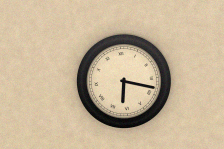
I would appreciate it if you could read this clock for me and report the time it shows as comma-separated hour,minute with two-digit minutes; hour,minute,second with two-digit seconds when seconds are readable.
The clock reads 6,18
